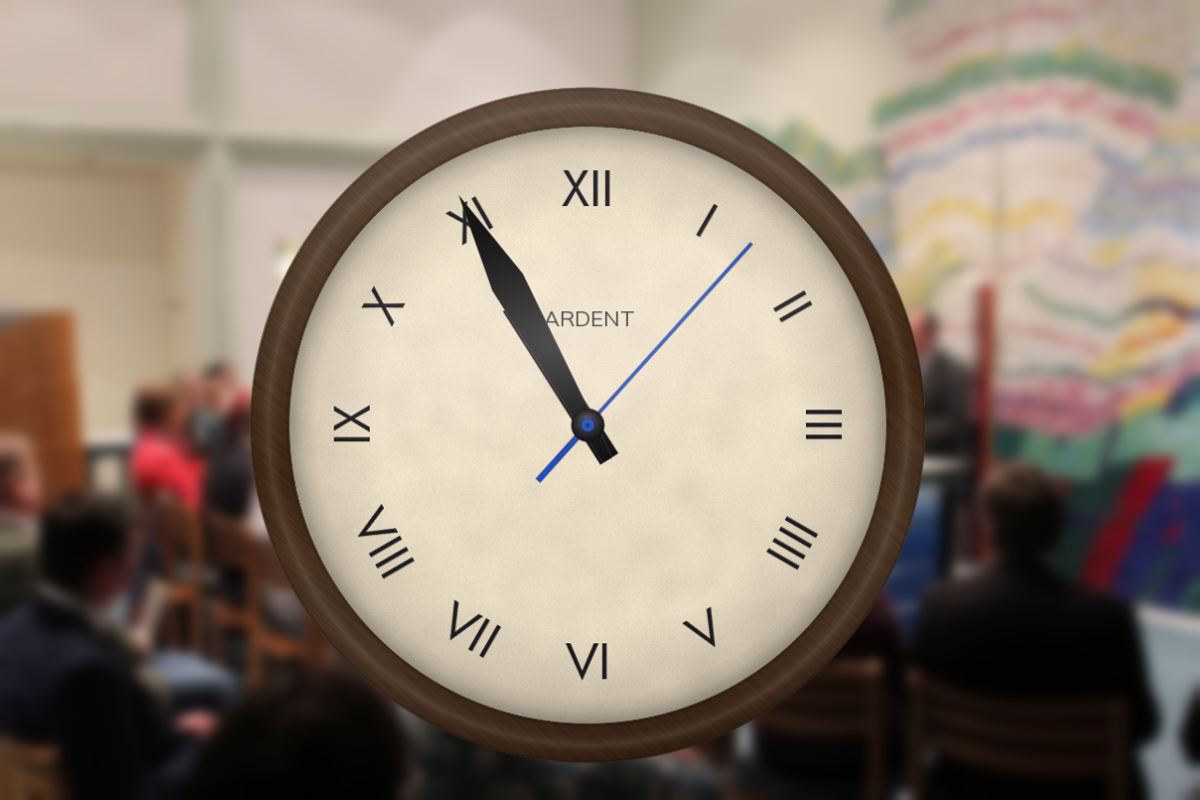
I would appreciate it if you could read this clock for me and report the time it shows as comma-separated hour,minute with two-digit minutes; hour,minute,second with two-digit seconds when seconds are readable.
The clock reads 10,55,07
